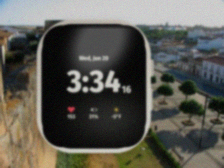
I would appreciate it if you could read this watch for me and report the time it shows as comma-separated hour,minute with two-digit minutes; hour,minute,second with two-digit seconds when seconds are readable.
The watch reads 3,34
